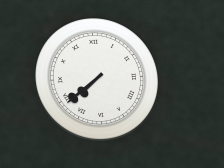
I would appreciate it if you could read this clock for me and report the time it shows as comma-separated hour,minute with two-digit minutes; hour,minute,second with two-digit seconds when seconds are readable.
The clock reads 7,39
